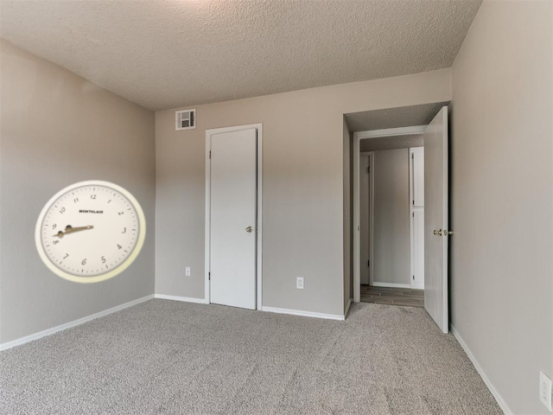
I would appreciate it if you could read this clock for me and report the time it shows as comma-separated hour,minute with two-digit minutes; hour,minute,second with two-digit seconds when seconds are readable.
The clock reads 8,42
